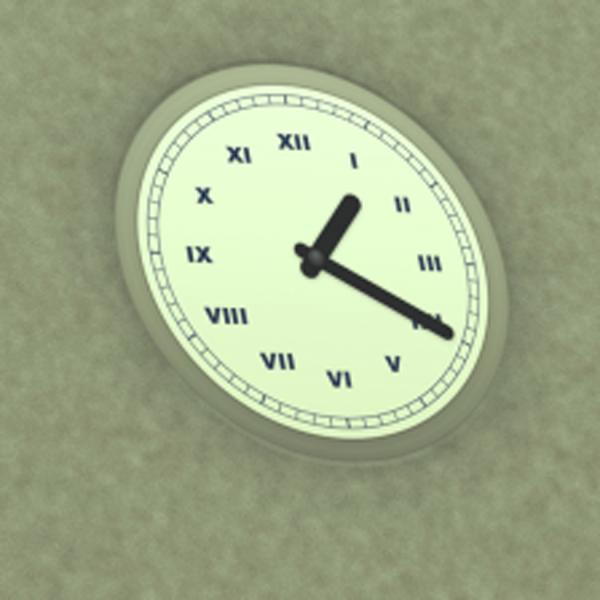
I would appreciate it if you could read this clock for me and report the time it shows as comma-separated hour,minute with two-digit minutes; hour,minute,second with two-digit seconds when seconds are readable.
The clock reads 1,20
